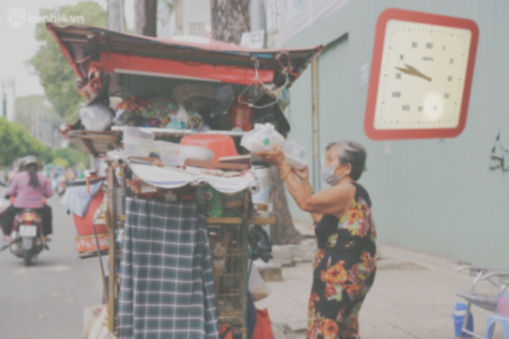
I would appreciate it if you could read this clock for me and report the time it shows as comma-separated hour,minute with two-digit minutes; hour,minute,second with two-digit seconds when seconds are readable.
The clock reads 9,47
